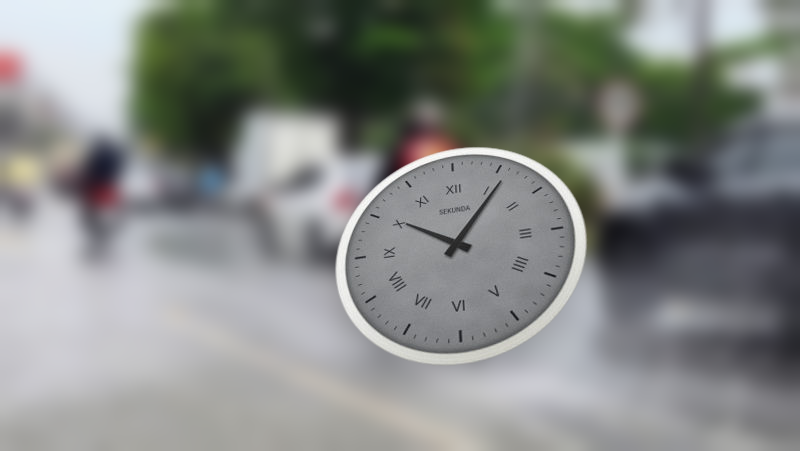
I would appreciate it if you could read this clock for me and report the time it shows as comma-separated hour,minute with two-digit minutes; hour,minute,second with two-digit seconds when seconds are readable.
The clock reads 10,06
